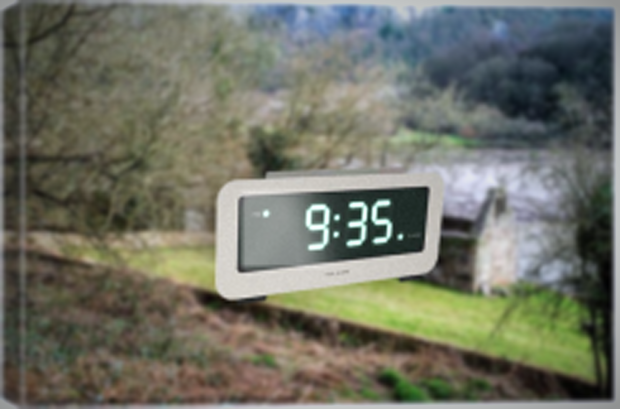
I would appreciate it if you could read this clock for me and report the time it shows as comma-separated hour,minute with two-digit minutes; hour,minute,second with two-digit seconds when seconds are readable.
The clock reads 9,35
